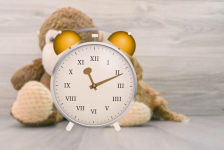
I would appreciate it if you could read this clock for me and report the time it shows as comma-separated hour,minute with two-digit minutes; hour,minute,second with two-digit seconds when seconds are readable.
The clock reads 11,11
